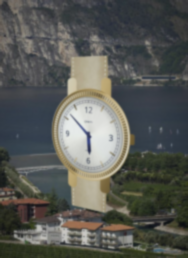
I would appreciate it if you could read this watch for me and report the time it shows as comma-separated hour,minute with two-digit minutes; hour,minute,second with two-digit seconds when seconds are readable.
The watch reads 5,52
